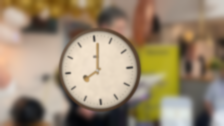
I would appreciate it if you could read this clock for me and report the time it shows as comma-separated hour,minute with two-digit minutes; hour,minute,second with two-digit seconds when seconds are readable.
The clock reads 8,01
